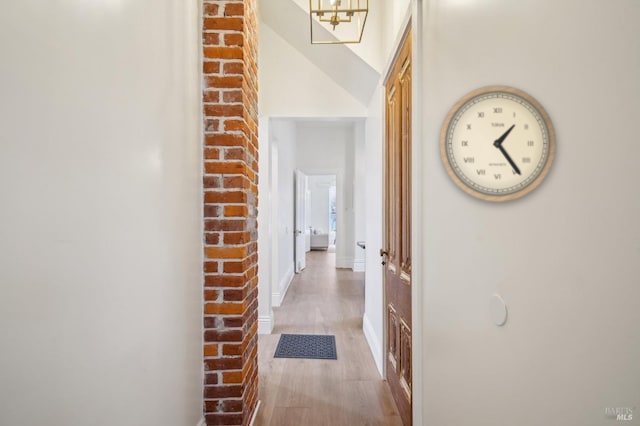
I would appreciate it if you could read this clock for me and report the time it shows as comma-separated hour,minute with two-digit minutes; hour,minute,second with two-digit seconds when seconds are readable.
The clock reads 1,24
